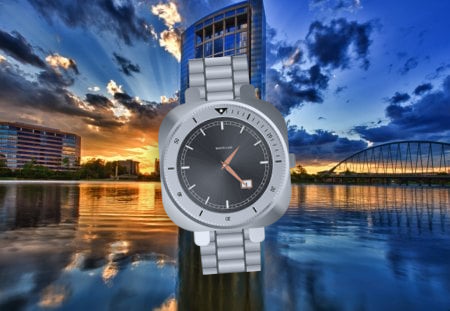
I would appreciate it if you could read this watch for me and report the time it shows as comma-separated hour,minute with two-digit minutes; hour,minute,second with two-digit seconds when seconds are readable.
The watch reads 1,23
